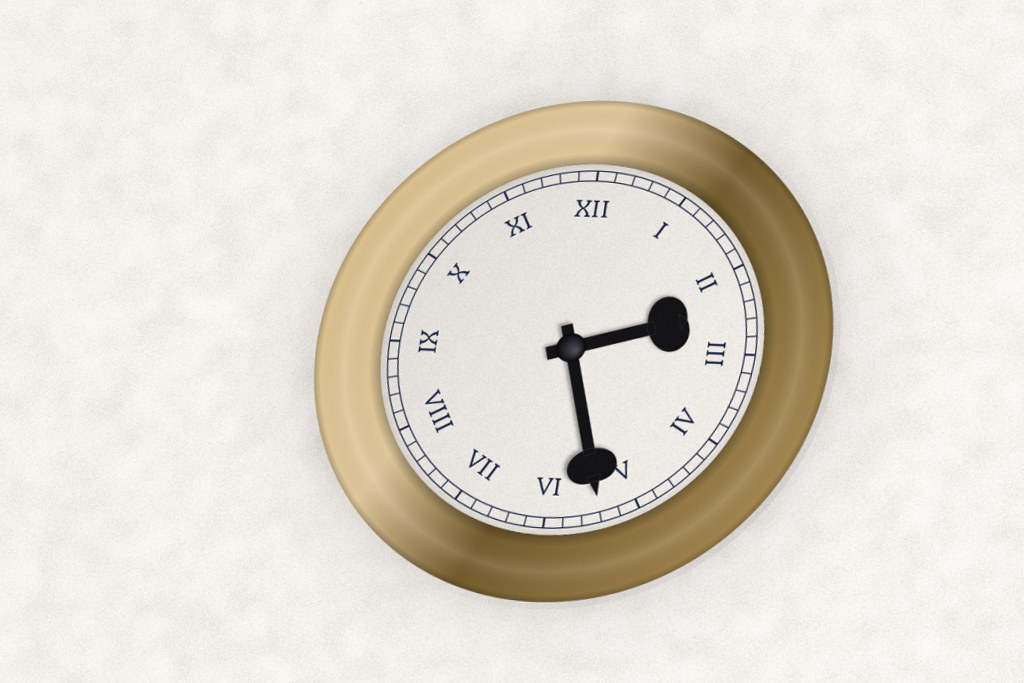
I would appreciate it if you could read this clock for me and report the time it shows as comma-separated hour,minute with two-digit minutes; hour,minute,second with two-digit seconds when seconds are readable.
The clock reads 2,27
